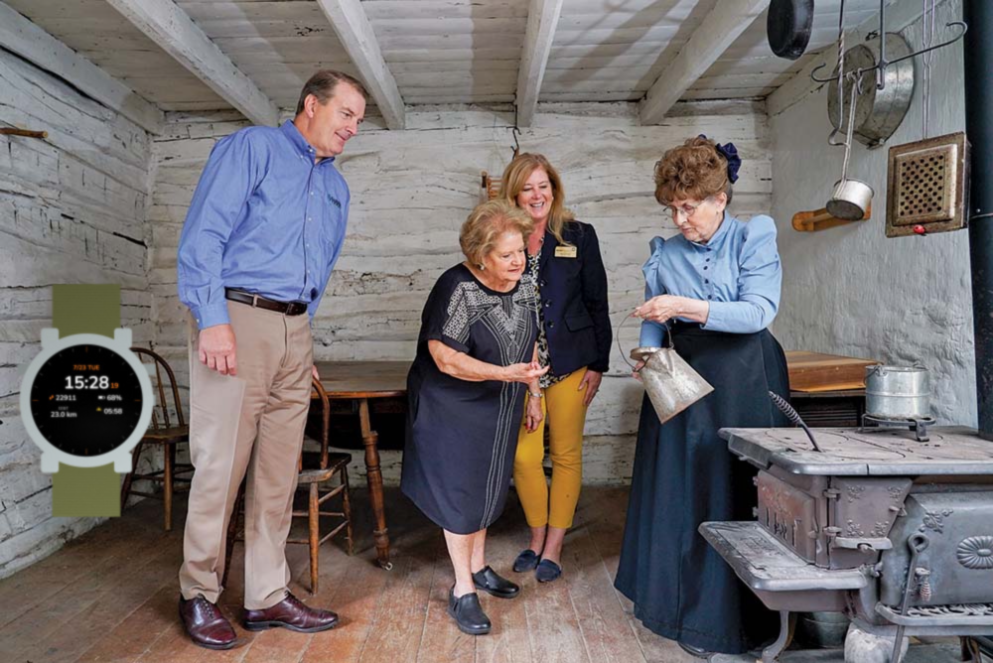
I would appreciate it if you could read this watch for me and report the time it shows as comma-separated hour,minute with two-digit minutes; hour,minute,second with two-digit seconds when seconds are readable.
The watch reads 15,28
